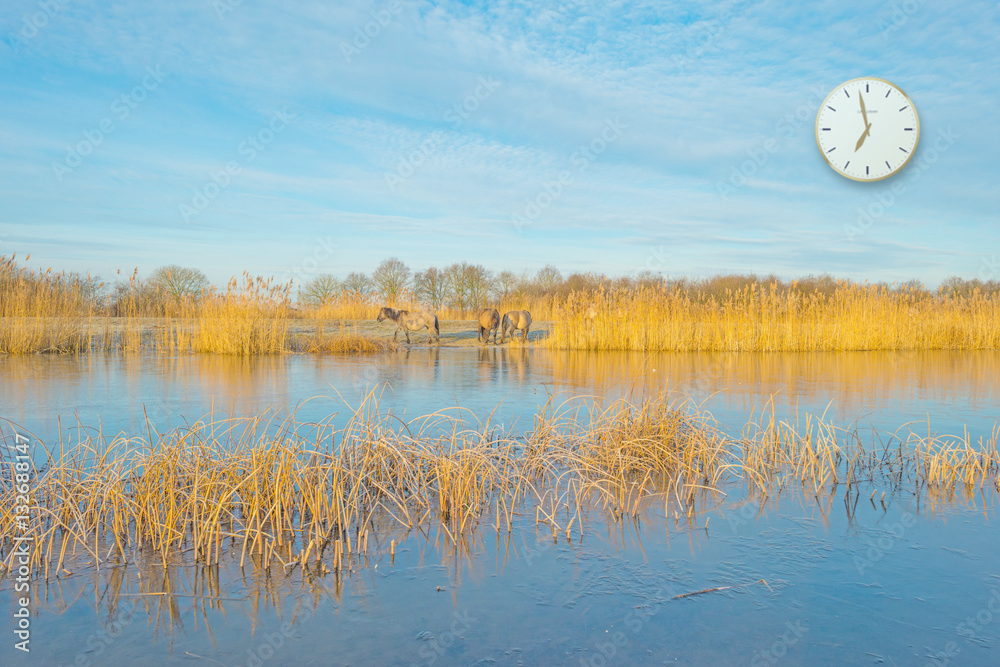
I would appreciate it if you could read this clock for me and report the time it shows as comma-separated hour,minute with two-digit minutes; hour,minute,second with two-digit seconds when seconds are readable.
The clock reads 6,58
